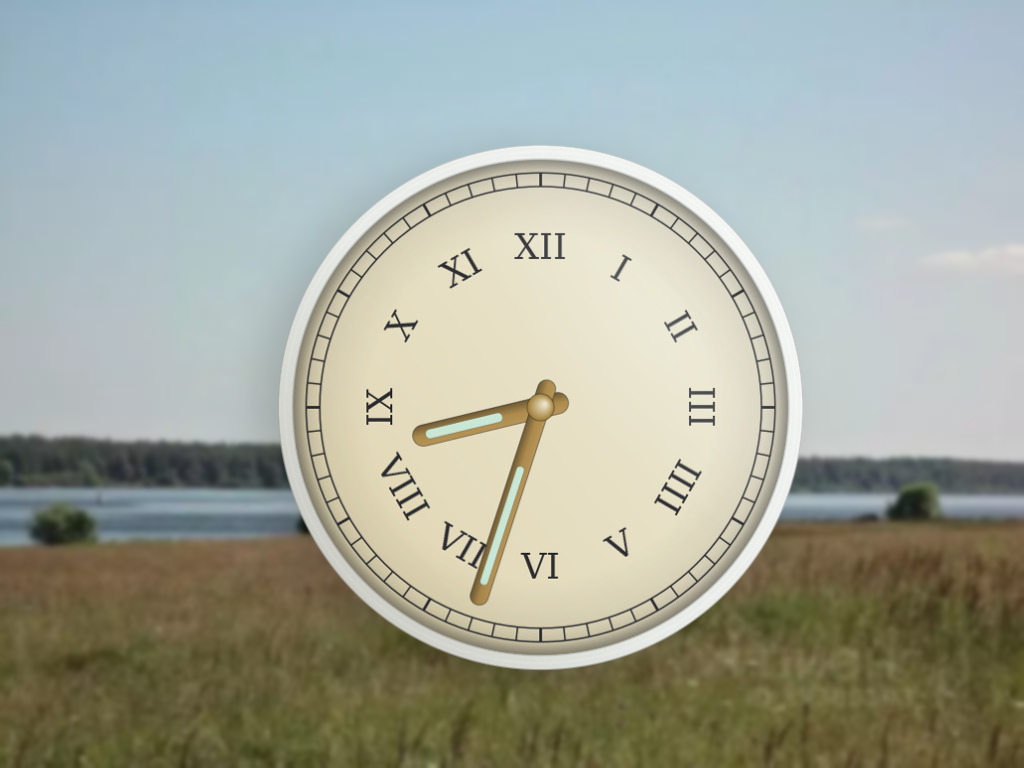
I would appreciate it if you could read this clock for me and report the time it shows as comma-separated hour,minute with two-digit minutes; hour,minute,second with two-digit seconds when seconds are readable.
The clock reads 8,33
